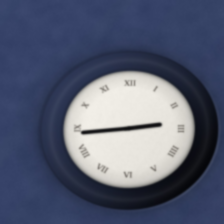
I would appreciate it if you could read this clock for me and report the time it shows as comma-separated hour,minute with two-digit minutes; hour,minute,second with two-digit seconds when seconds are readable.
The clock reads 2,44
